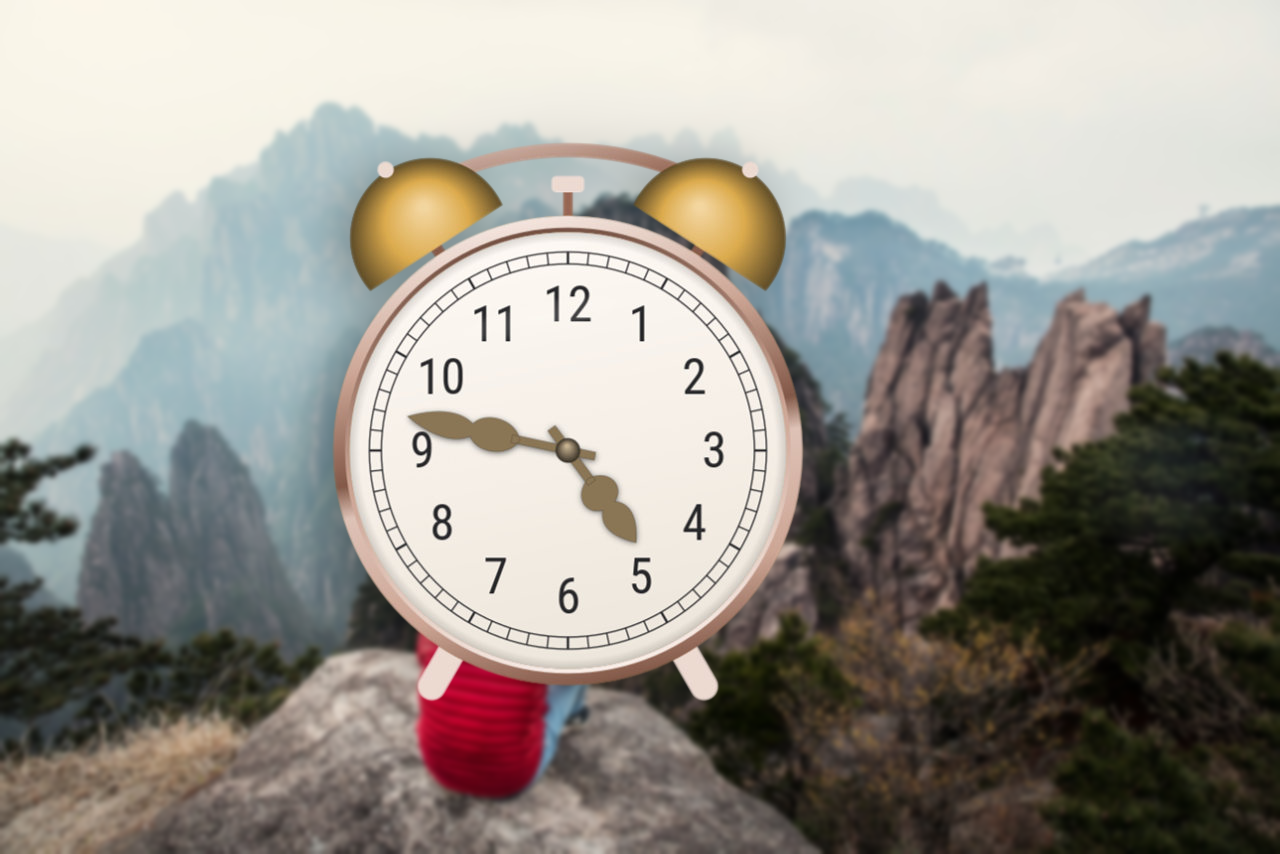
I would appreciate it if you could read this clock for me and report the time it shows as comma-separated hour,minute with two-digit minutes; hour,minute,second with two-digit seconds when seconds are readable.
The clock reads 4,47
